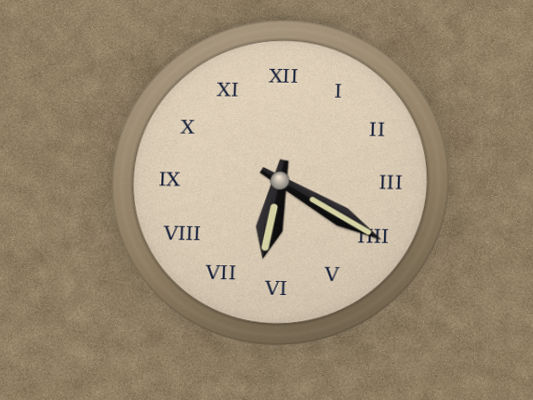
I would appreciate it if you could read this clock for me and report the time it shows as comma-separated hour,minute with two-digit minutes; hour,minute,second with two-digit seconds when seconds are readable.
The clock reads 6,20
